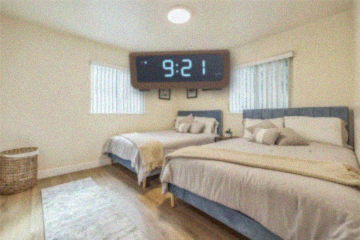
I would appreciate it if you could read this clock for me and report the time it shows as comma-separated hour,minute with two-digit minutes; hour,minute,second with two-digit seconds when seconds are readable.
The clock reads 9,21
